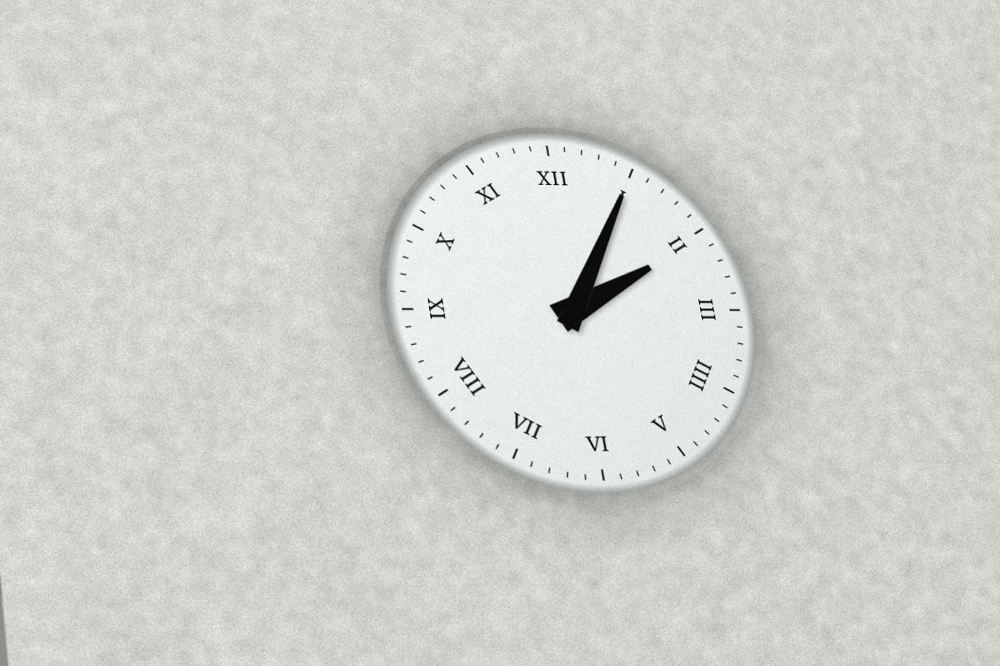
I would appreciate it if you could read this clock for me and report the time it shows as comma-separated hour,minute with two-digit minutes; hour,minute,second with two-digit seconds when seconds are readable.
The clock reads 2,05
